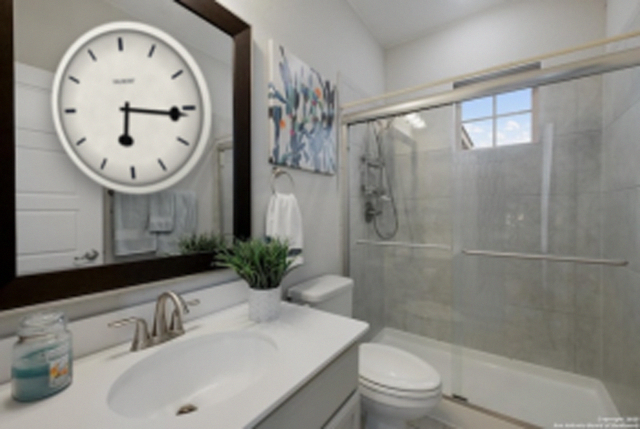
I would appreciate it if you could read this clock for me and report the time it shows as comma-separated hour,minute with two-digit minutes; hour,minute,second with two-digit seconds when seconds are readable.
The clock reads 6,16
